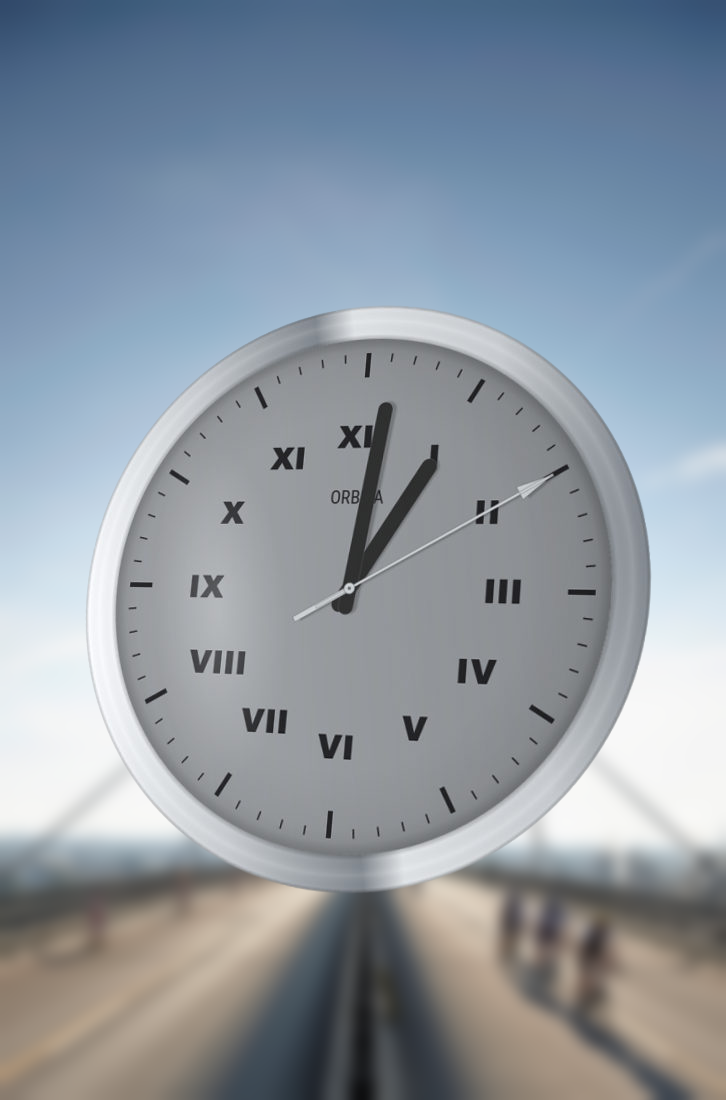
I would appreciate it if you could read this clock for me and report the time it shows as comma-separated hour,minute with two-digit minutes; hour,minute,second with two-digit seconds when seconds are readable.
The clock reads 1,01,10
